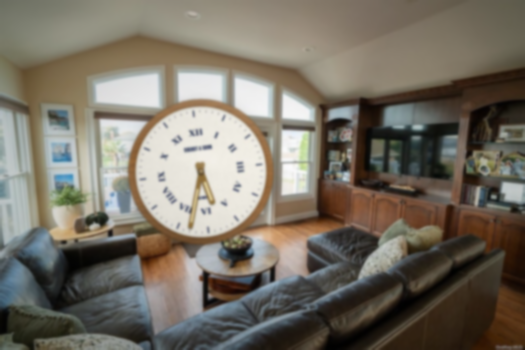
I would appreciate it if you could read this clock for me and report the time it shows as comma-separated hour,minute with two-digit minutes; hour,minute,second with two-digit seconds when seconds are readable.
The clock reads 5,33
